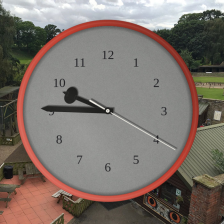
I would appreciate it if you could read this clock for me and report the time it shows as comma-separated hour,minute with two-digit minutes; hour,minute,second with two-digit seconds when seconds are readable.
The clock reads 9,45,20
